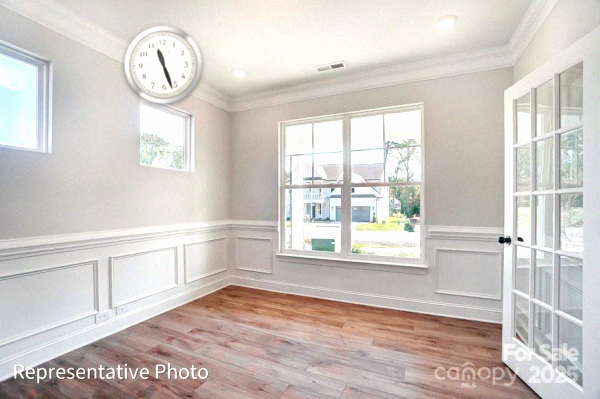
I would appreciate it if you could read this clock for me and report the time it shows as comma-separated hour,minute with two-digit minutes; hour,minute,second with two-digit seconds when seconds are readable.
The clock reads 11,27
